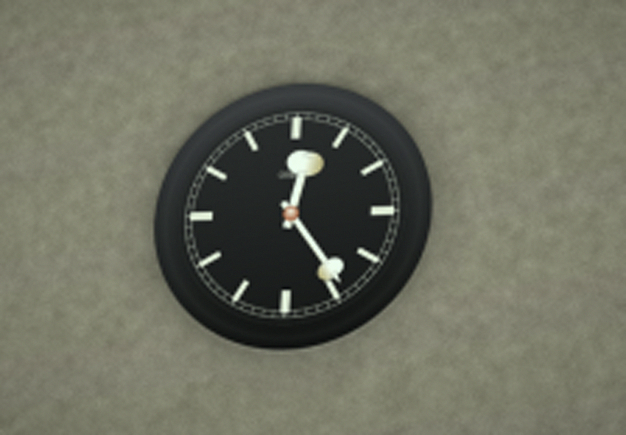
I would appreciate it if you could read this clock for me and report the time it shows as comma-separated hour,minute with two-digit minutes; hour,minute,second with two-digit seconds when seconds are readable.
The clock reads 12,24
